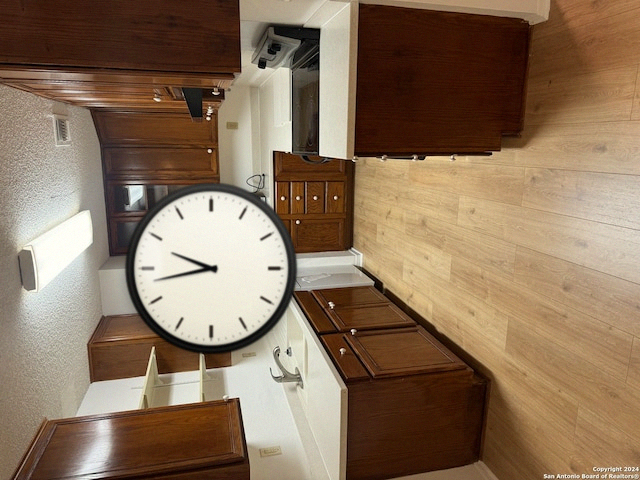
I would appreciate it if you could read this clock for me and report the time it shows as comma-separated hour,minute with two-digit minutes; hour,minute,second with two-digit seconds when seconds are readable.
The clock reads 9,43
